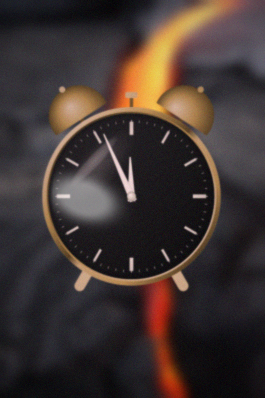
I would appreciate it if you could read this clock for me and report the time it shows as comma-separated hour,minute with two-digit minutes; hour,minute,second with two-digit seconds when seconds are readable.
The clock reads 11,56
